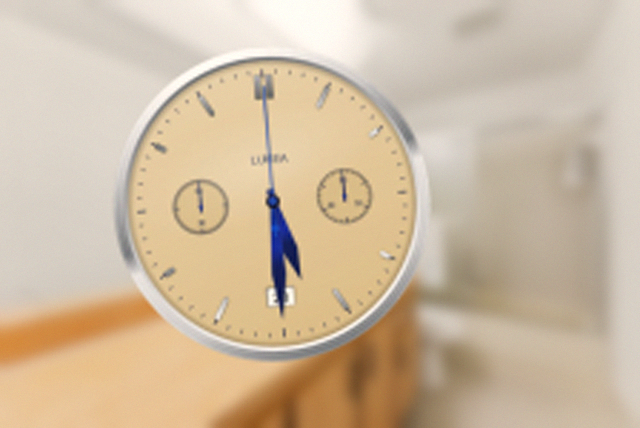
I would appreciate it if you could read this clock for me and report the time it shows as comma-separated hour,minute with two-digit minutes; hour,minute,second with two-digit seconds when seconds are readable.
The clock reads 5,30
